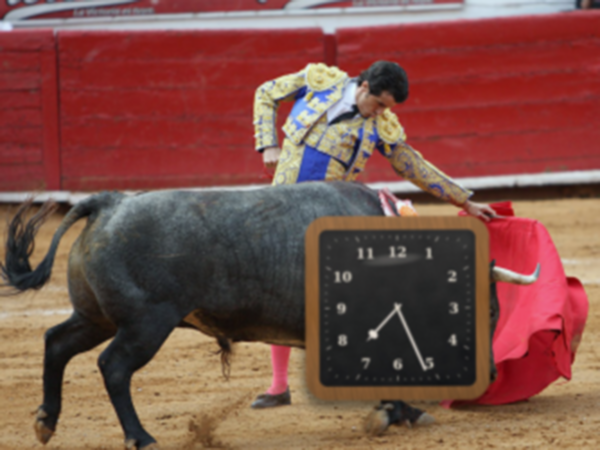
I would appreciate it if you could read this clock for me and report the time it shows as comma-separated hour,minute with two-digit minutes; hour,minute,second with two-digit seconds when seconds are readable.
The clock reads 7,26
